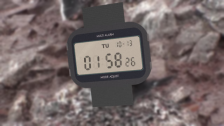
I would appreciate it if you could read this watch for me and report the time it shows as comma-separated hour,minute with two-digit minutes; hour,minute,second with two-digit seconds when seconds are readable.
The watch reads 1,58,26
